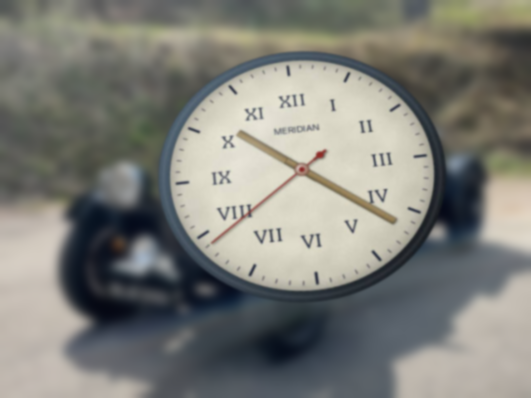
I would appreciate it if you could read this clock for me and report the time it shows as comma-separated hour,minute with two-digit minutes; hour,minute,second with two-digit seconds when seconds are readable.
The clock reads 10,21,39
